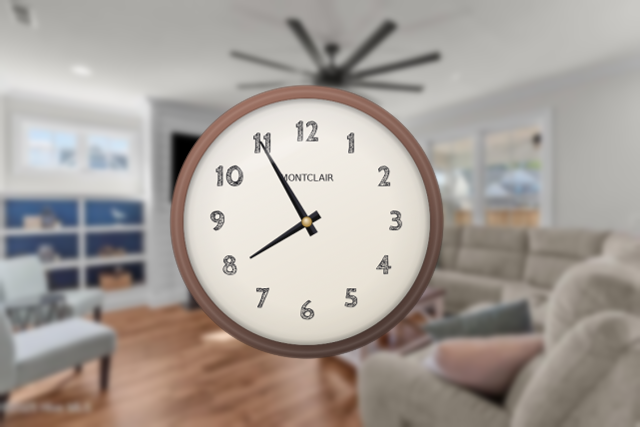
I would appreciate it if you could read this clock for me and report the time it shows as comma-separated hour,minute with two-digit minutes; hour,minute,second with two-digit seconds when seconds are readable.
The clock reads 7,55
